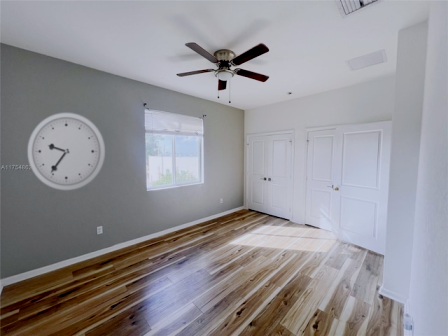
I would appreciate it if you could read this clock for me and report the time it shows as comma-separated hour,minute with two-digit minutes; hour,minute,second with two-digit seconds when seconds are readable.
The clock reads 9,36
